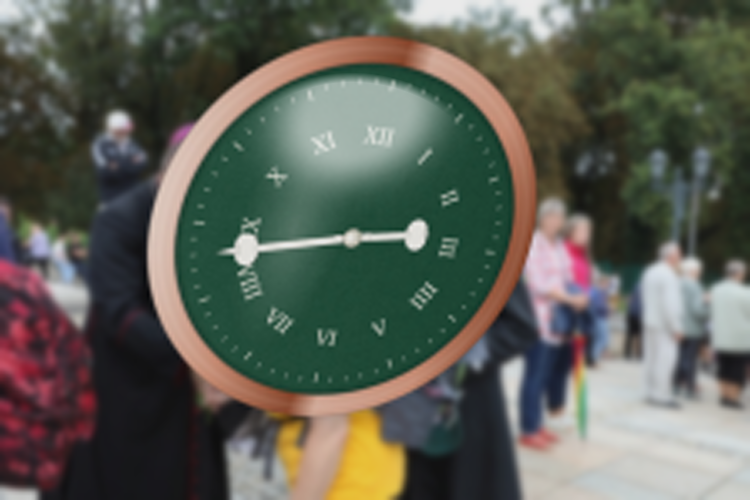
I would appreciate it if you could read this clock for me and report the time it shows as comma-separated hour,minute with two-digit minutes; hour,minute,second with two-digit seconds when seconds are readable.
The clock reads 2,43
